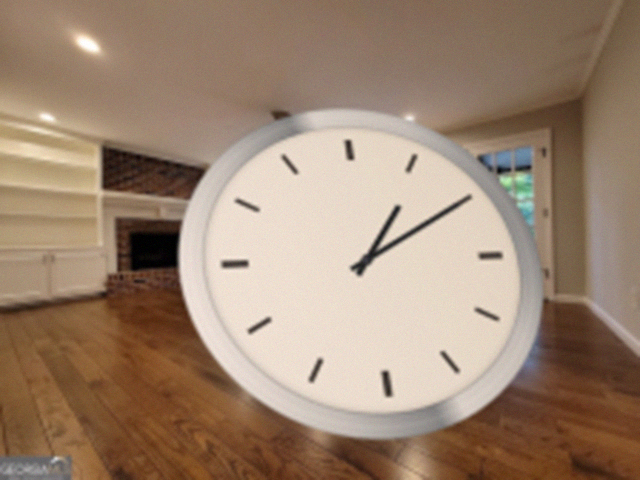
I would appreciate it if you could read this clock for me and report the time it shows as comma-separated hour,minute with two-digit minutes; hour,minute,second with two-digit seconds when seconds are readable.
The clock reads 1,10
